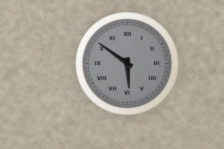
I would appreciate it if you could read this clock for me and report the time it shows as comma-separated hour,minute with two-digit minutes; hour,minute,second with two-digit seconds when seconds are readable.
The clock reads 5,51
